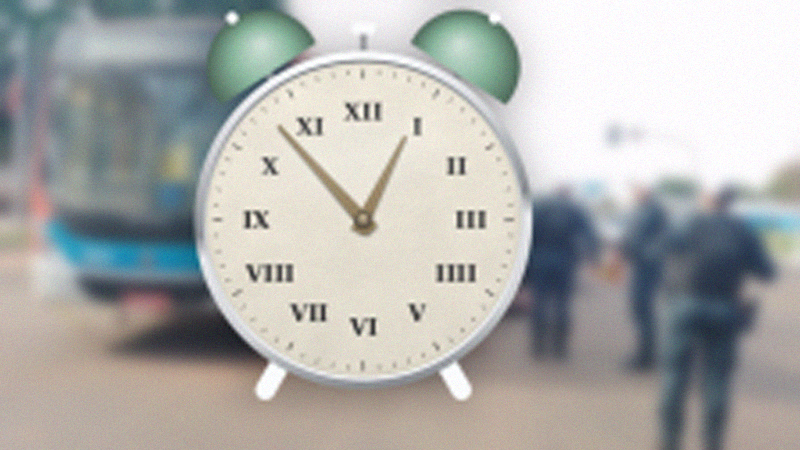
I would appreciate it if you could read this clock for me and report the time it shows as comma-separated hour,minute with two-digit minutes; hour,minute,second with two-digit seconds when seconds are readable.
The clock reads 12,53
